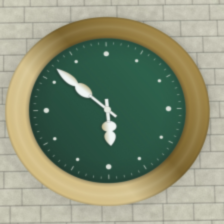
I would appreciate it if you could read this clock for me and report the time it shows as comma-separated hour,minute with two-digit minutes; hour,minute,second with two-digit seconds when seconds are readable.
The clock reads 5,52
